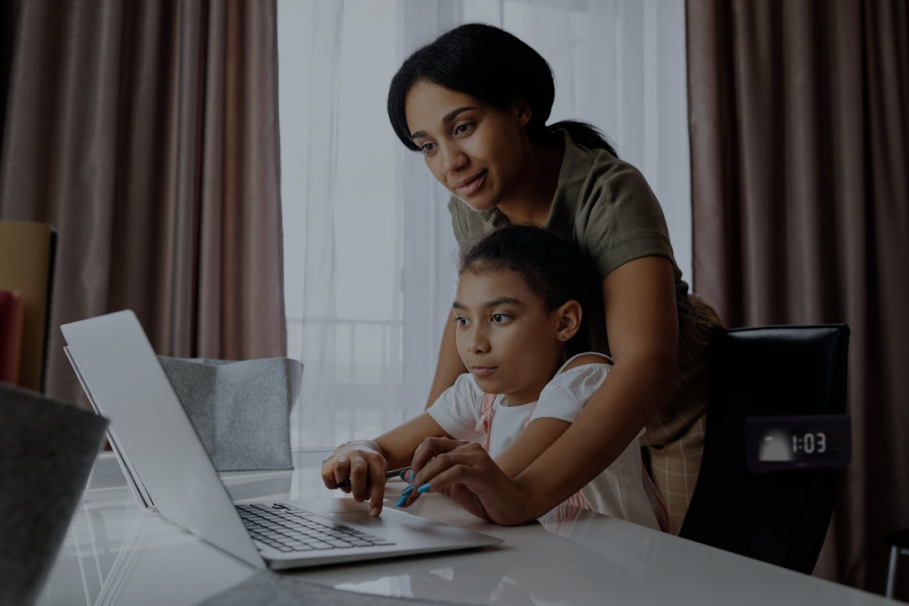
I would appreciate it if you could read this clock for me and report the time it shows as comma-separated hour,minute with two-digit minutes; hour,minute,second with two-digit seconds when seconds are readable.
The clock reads 1,03
